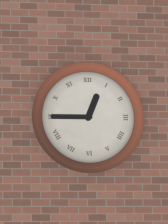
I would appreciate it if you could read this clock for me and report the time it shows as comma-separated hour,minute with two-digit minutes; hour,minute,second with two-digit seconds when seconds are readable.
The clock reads 12,45
